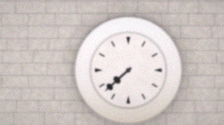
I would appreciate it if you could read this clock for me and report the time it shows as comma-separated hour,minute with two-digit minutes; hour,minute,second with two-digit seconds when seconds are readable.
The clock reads 7,38
